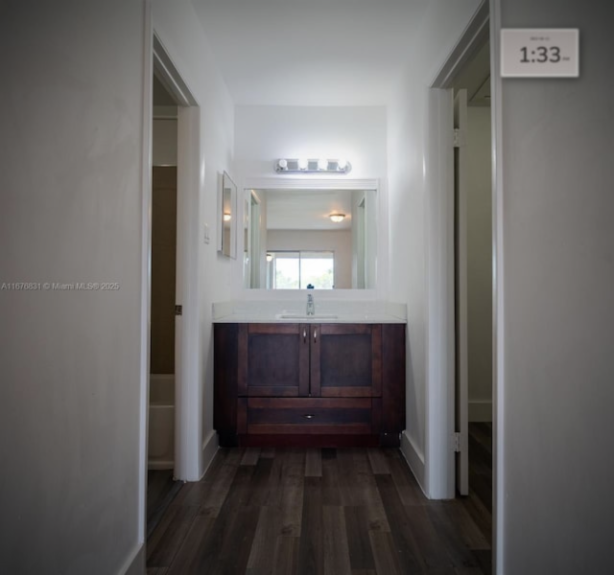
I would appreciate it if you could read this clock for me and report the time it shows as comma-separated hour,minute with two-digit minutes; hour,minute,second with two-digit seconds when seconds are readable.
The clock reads 1,33
